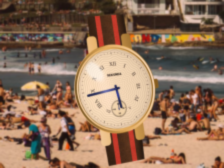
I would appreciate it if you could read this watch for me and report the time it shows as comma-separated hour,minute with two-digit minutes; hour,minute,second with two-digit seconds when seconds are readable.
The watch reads 5,44
